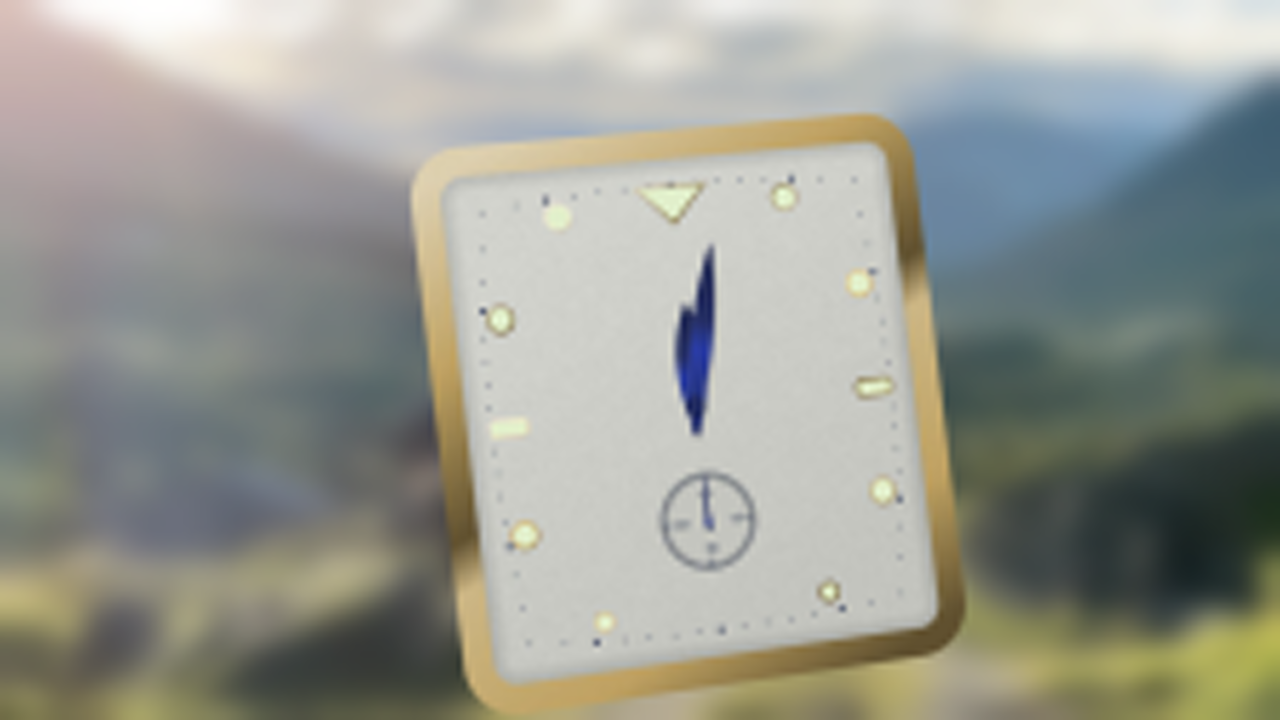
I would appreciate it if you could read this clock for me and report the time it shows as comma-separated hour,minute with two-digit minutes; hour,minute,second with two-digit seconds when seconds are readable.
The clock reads 12,02
